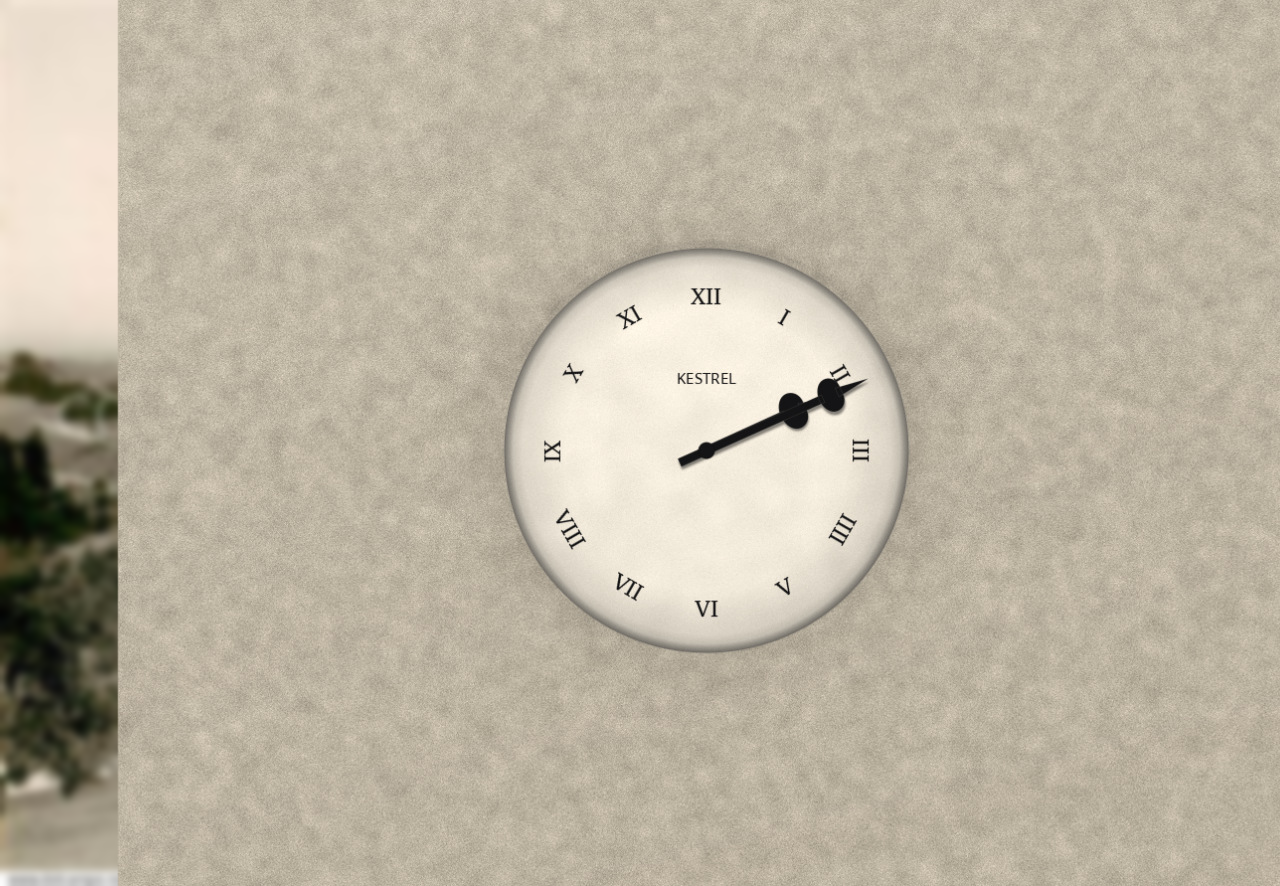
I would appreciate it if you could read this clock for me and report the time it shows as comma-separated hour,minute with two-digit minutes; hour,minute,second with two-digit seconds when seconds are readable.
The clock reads 2,11
